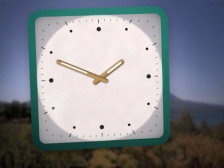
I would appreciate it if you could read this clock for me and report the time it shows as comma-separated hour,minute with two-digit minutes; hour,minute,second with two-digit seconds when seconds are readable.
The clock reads 1,49
